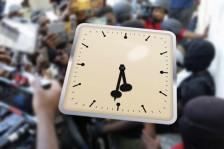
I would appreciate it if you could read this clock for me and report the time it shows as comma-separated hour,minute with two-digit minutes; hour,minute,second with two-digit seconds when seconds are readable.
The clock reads 5,31
